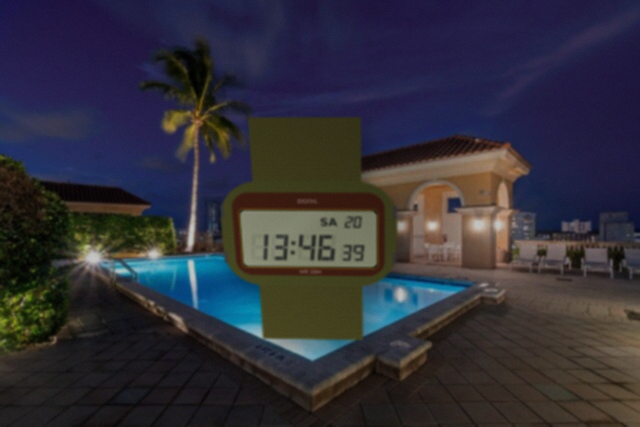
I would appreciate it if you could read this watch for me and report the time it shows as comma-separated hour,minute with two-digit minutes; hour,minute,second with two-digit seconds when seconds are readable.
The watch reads 13,46,39
